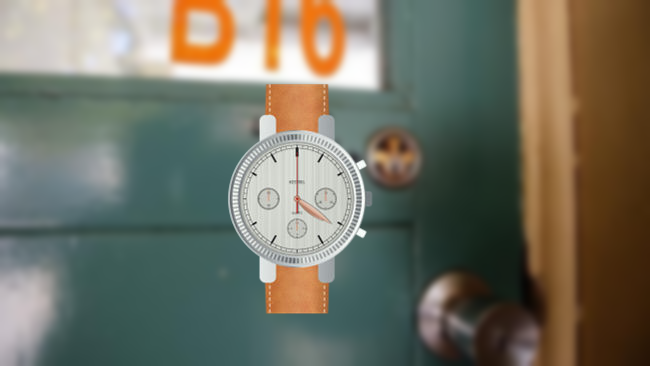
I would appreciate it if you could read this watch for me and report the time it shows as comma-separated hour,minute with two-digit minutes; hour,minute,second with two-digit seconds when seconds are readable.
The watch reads 4,21
